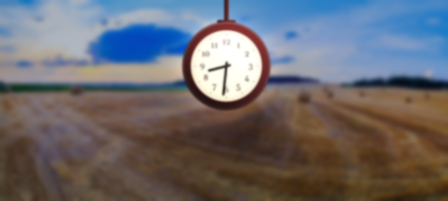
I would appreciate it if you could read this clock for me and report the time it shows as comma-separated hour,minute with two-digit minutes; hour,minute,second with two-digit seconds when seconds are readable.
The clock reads 8,31
